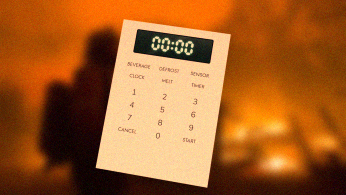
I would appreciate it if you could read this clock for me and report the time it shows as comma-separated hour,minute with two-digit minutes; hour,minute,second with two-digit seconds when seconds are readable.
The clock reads 0,00
